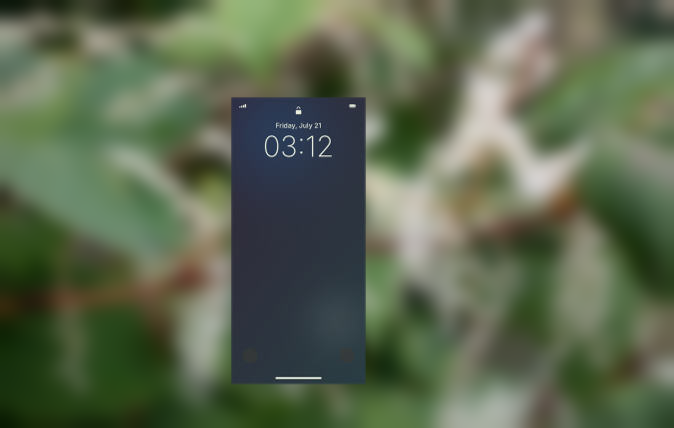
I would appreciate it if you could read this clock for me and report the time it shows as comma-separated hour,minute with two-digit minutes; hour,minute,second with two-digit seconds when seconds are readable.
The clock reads 3,12
